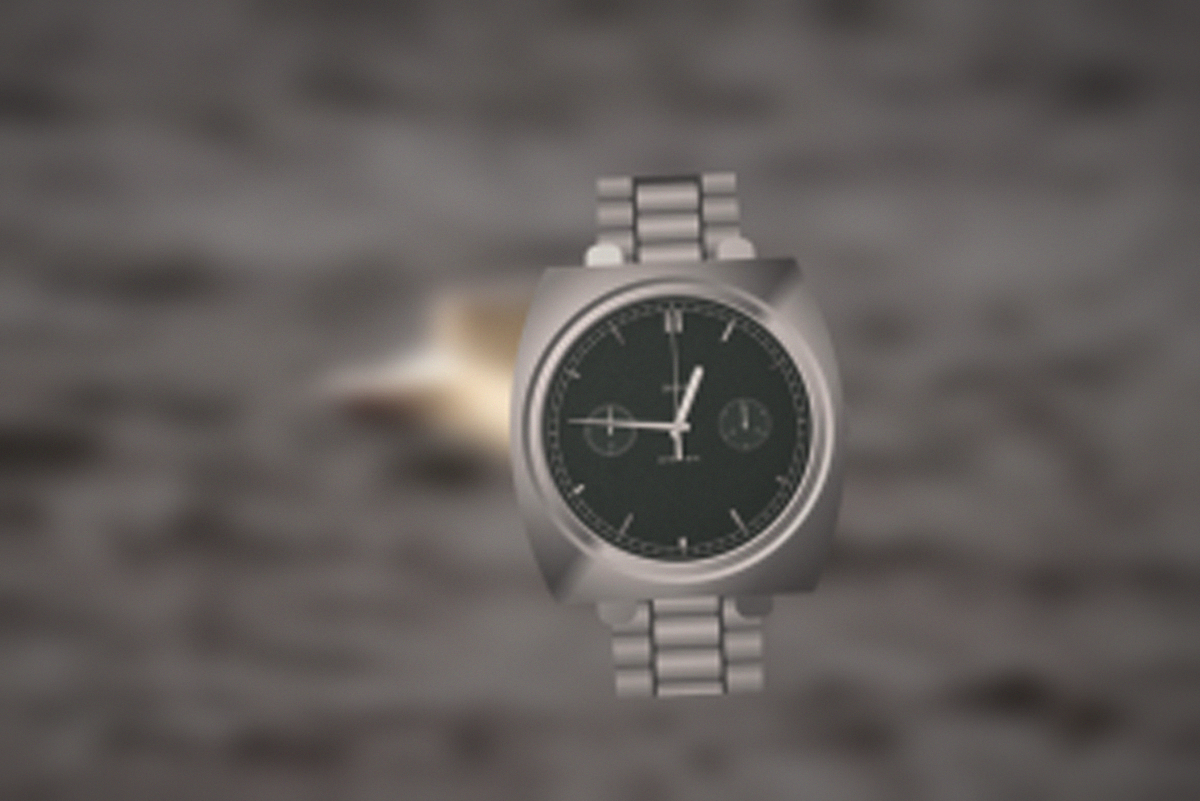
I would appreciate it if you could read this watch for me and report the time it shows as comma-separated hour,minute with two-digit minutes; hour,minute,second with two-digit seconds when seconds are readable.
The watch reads 12,46
